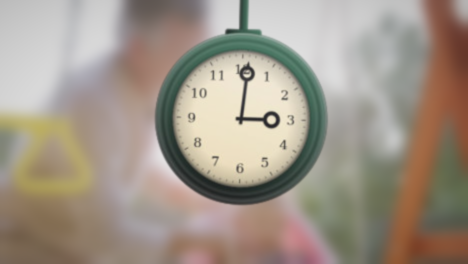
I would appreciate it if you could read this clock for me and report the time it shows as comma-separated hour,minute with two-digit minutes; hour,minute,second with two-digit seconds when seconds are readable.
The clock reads 3,01
